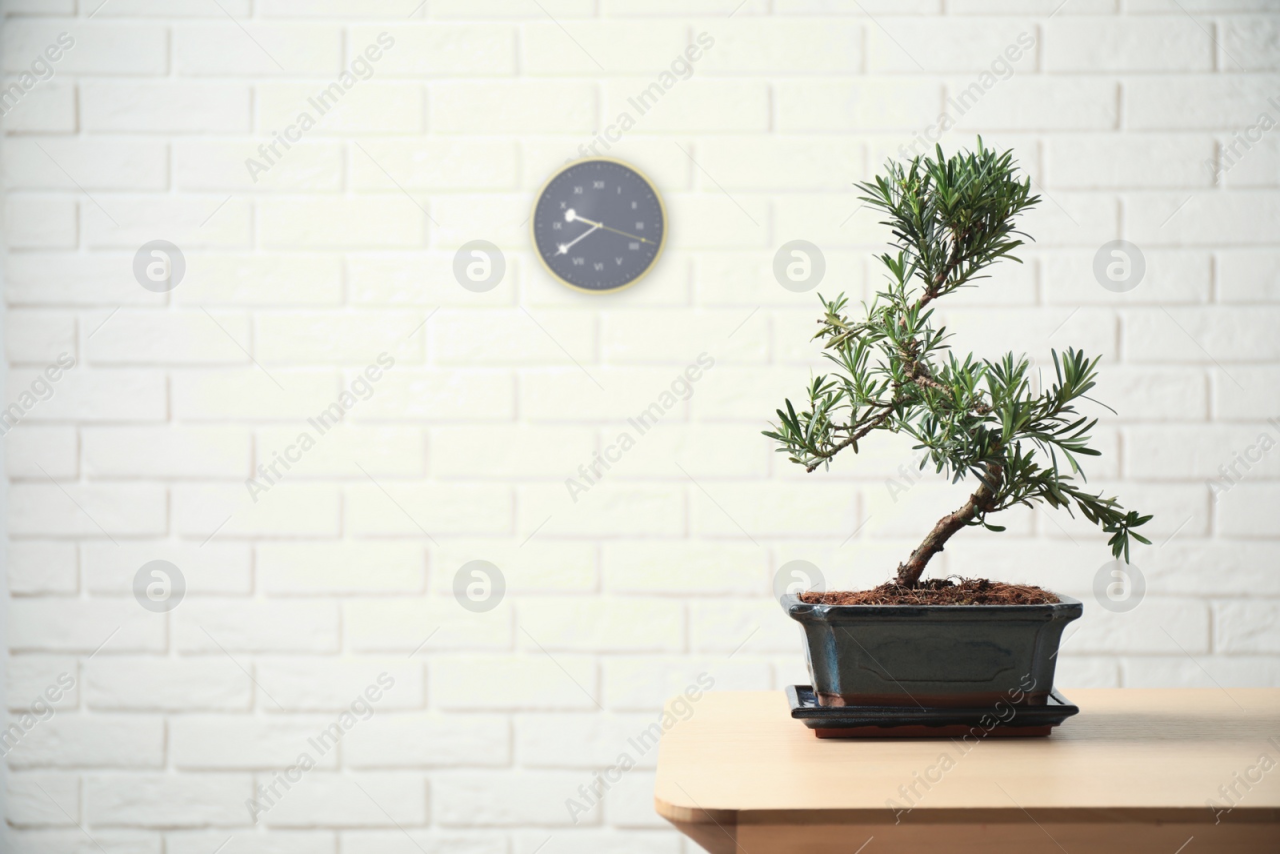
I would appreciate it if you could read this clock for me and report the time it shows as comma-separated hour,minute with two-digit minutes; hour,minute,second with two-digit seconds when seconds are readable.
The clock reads 9,39,18
